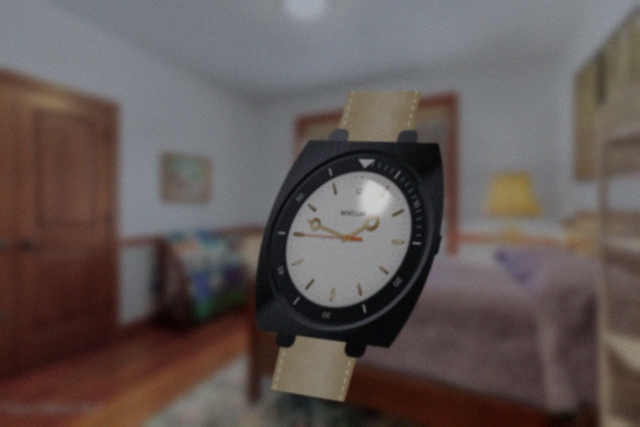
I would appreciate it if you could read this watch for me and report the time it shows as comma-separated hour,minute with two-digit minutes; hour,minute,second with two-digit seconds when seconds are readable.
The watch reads 1,47,45
